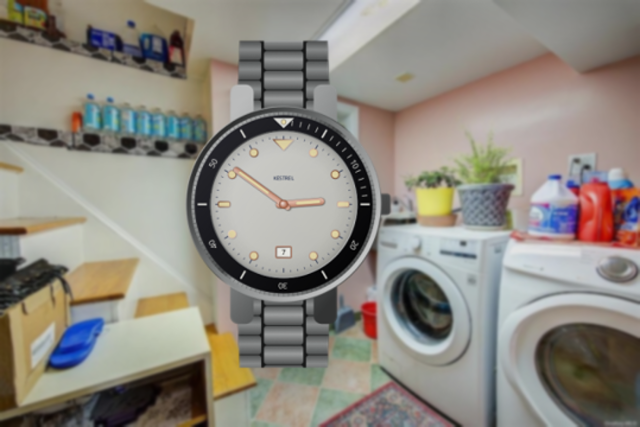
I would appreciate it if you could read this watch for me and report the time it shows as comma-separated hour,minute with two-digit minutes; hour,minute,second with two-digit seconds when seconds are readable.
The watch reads 2,51
